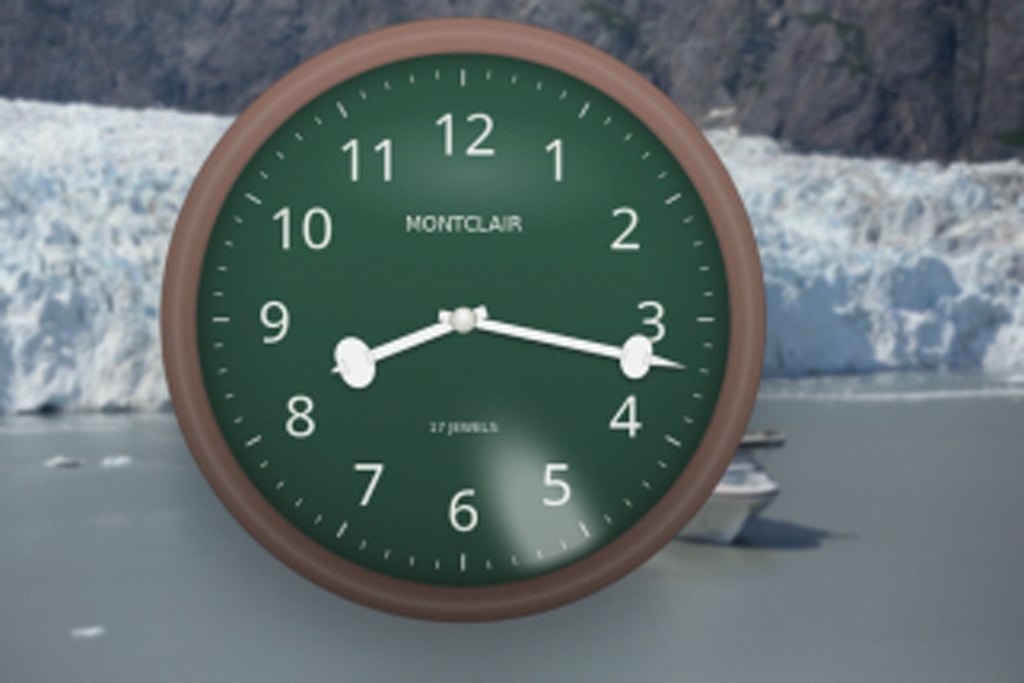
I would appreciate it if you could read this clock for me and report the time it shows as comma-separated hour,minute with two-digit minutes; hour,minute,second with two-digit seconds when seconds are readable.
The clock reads 8,17
